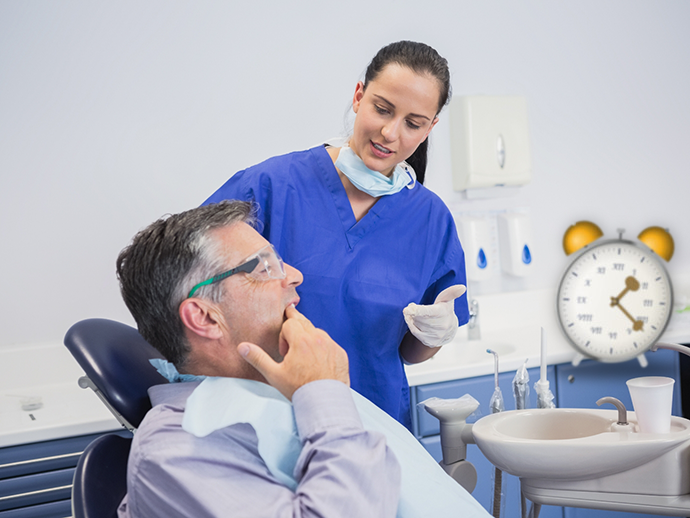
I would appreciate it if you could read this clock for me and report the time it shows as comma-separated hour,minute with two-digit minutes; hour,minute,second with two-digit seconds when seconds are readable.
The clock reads 1,22
